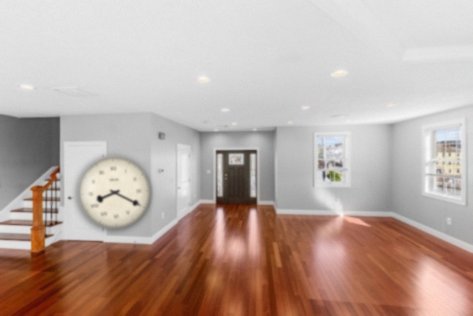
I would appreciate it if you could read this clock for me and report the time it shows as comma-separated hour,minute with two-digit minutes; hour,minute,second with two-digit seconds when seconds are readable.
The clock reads 8,20
